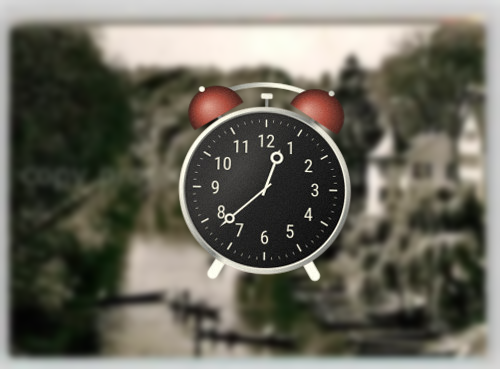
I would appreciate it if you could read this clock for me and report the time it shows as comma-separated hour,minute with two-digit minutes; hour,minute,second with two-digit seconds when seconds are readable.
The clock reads 12,38
